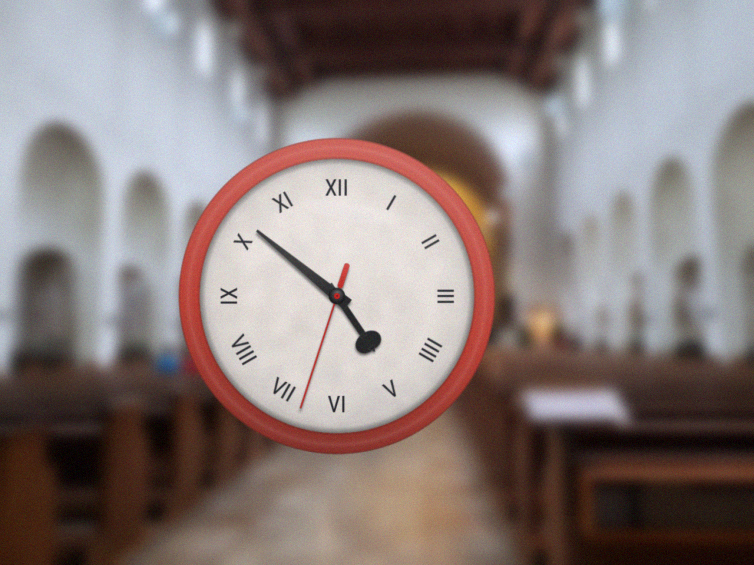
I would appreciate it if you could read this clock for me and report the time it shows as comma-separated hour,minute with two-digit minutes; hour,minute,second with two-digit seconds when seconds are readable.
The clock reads 4,51,33
